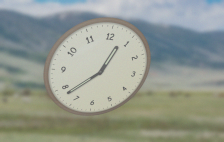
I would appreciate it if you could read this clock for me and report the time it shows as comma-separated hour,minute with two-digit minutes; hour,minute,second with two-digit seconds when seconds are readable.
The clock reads 12,38
